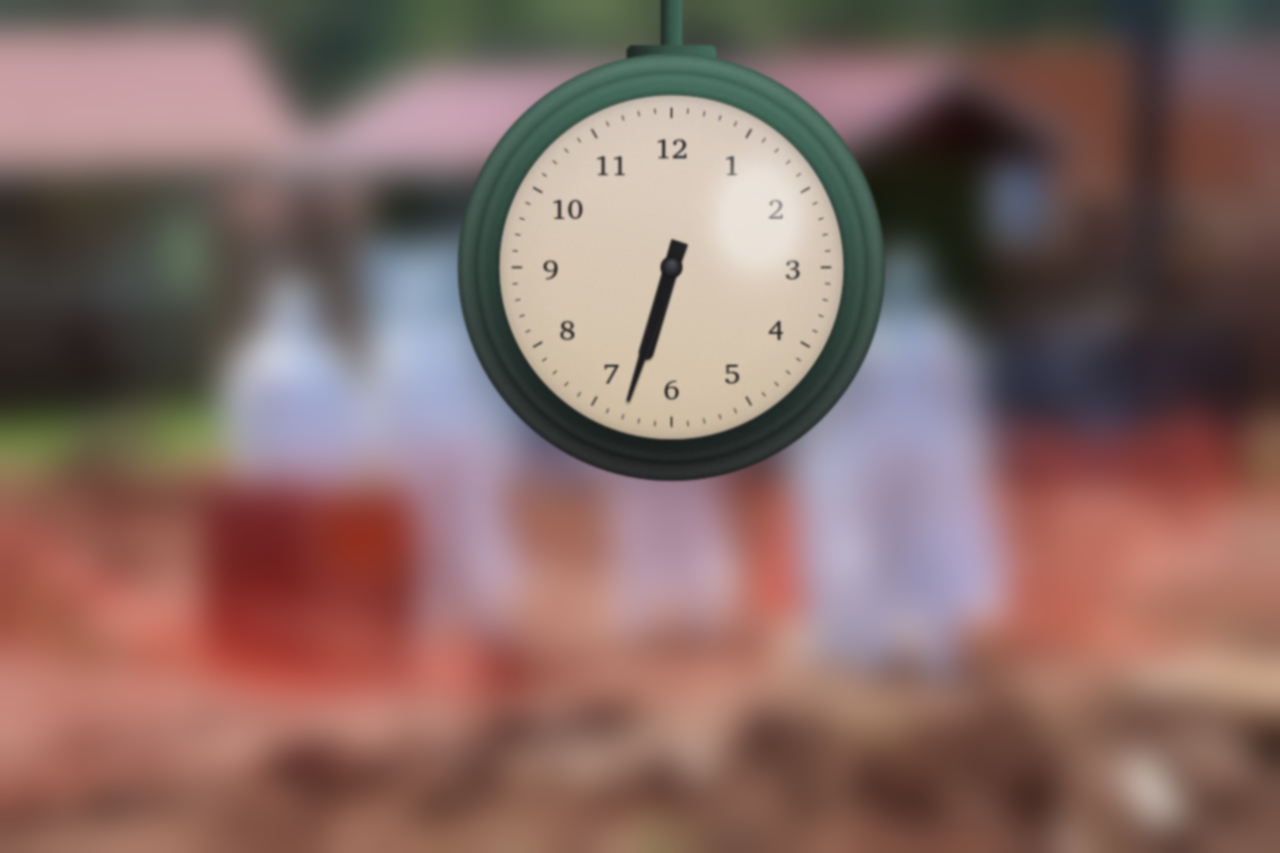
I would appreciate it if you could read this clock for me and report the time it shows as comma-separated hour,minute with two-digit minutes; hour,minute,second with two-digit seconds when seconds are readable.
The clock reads 6,33
